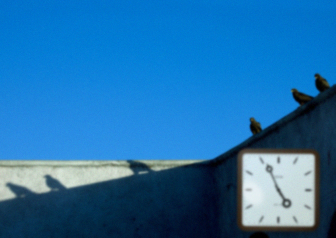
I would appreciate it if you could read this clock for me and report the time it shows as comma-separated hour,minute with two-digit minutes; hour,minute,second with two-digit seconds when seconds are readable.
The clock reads 4,56
